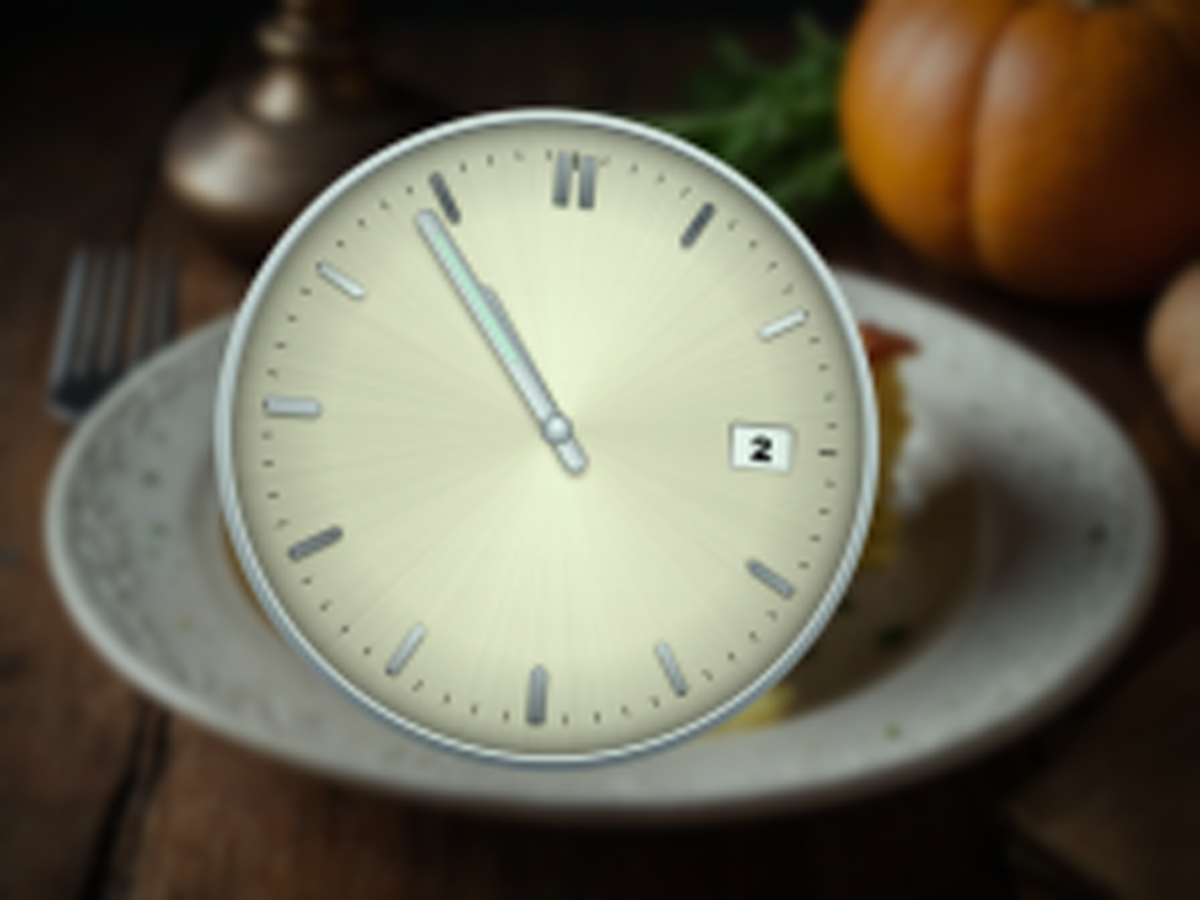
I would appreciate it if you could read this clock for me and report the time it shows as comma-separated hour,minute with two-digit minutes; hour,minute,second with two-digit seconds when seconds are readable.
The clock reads 10,54
